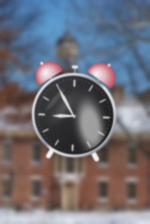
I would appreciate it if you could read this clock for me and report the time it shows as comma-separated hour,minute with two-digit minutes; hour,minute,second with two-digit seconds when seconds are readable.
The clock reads 8,55
